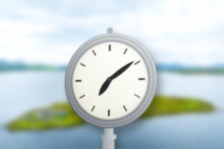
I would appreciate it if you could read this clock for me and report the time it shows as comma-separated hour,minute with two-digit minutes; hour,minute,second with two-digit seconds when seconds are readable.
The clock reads 7,09
